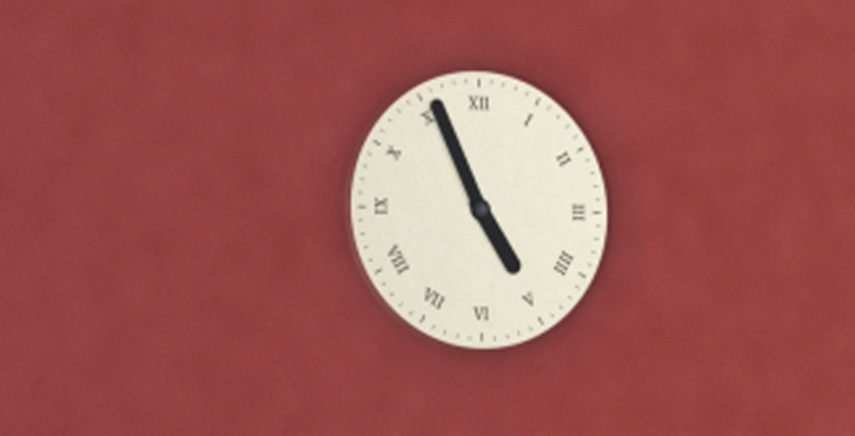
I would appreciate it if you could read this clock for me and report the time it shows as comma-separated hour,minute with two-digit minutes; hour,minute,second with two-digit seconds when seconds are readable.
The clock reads 4,56
